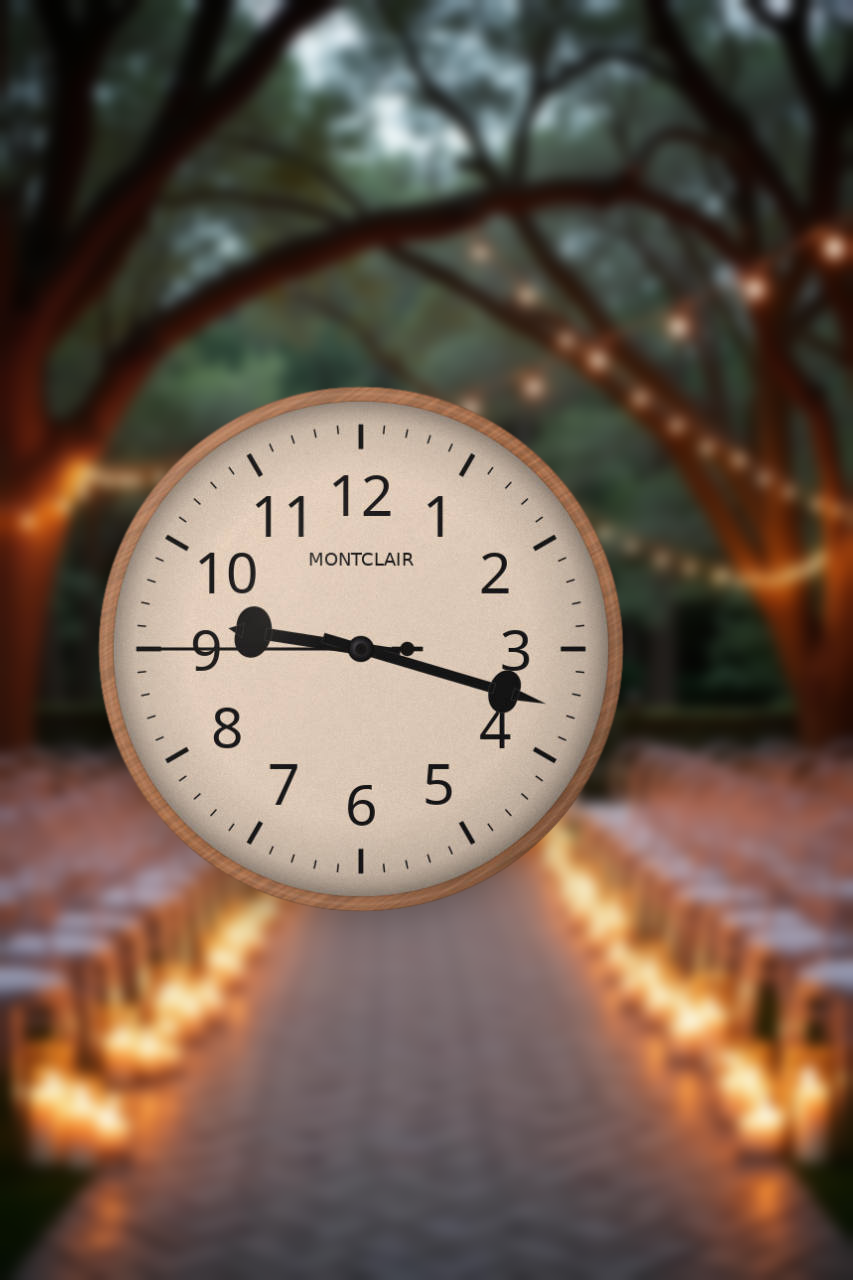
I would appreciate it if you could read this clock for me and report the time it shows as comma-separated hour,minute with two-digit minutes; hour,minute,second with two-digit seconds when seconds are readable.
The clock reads 9,17,45
